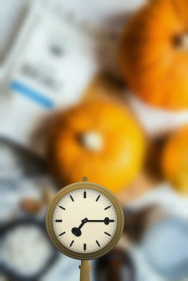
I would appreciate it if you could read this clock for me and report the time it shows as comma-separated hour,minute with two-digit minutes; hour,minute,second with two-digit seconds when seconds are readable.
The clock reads 7,15
